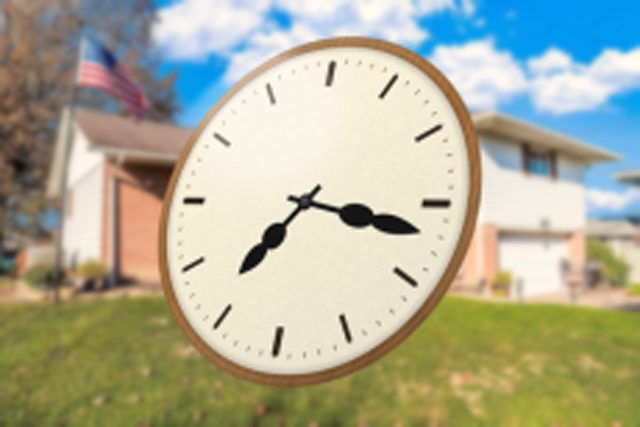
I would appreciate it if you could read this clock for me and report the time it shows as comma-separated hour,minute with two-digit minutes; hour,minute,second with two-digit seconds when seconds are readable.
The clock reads 7,17
